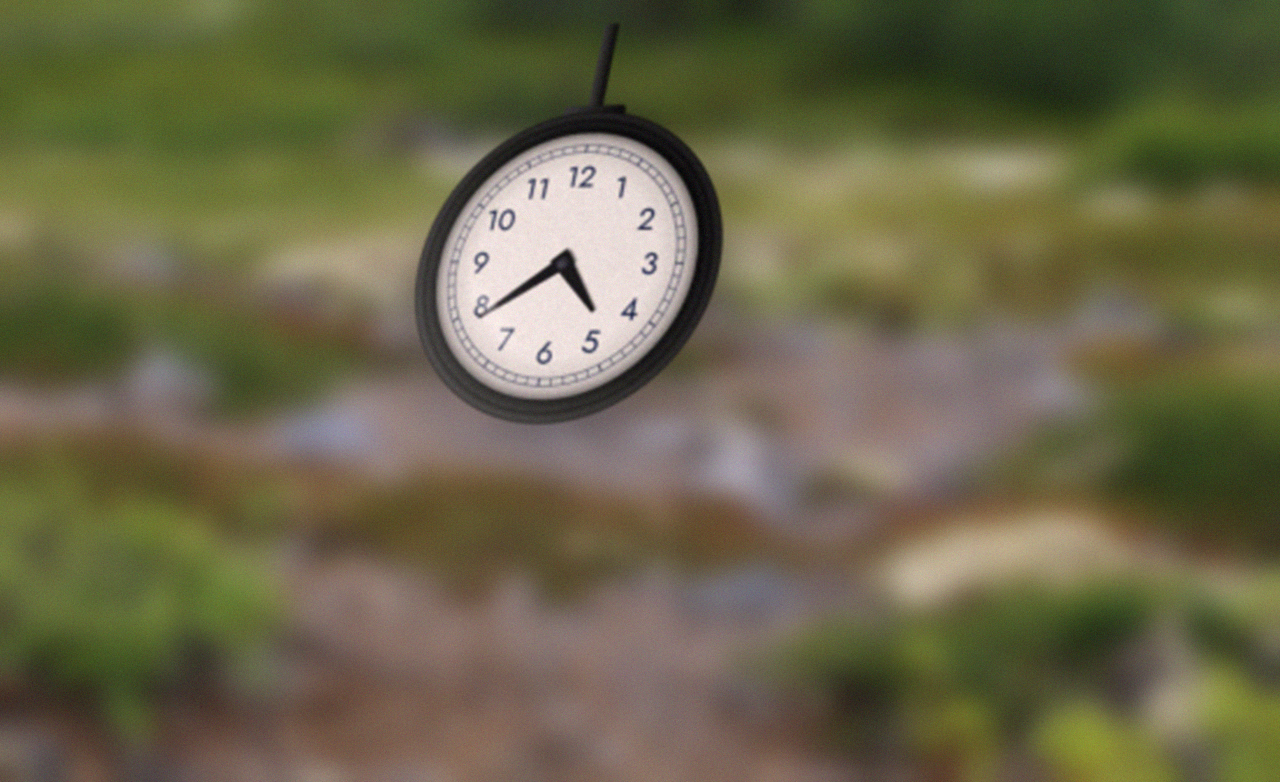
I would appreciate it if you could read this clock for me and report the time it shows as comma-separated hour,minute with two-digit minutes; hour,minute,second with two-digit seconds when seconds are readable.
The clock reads 4,39
